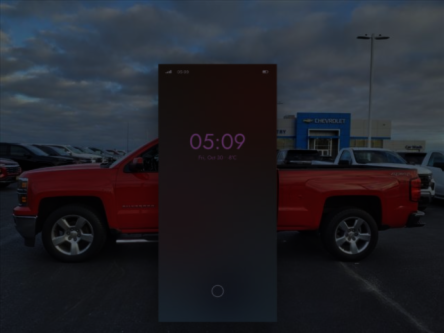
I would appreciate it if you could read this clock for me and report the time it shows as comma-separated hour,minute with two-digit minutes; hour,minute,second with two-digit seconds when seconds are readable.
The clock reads 5,09
